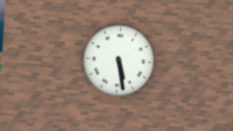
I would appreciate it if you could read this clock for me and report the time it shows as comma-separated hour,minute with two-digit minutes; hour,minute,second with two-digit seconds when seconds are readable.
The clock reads 5,28
